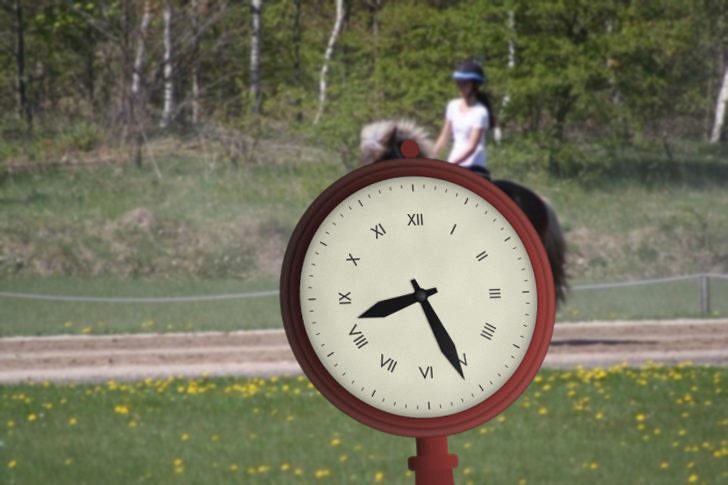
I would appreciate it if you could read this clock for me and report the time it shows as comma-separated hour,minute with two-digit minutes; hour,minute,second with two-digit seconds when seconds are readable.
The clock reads 8,26
